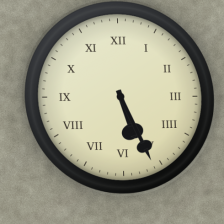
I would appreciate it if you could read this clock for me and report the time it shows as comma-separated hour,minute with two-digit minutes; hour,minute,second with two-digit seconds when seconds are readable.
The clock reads 5,26
